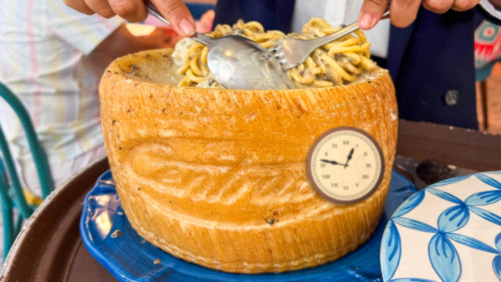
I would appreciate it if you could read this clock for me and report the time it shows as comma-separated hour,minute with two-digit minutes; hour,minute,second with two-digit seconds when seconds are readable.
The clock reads 12,47
